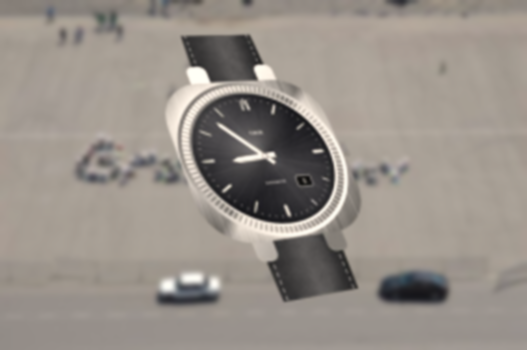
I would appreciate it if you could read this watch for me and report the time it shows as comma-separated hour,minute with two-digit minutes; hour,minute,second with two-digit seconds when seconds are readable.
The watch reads 8,53
